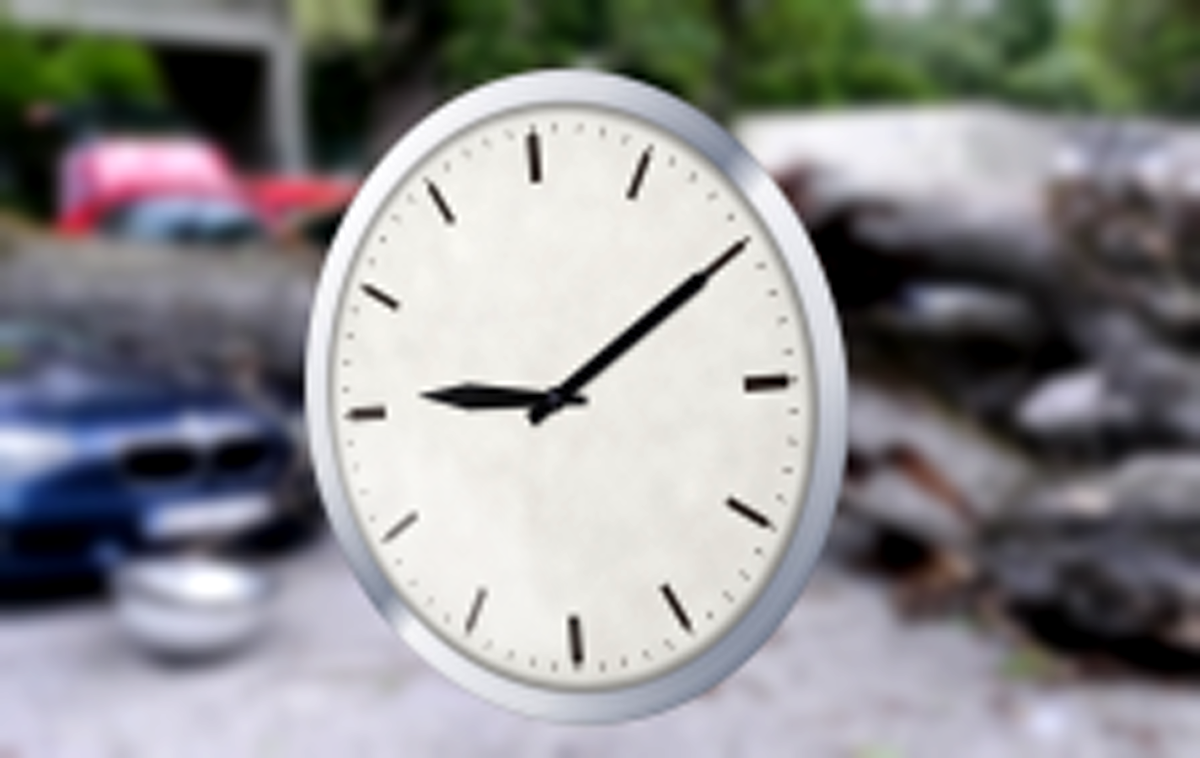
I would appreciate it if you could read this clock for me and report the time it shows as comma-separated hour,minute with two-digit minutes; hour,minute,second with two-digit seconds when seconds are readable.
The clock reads 9,10
